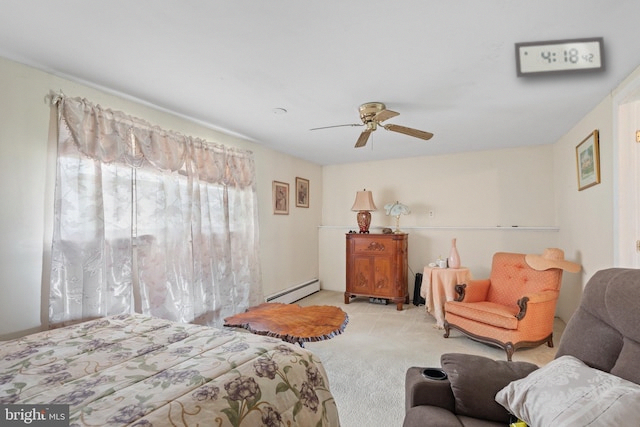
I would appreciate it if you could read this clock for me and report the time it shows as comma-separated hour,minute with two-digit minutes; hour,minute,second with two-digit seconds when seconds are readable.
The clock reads 4,18
